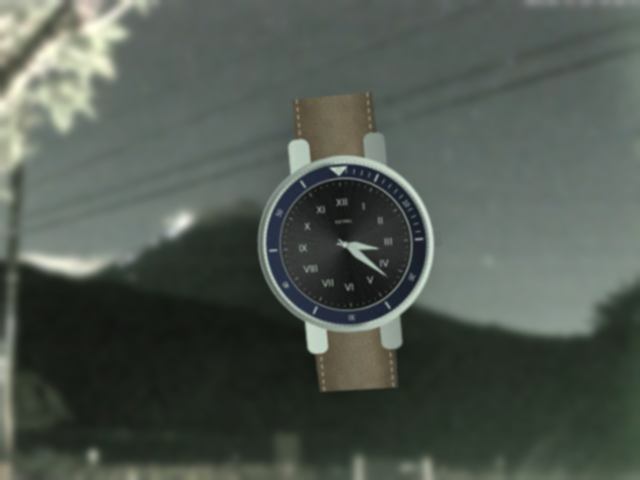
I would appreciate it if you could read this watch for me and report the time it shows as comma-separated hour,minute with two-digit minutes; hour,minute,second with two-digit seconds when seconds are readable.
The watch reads 3,22
